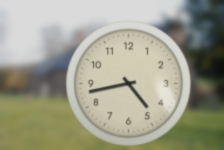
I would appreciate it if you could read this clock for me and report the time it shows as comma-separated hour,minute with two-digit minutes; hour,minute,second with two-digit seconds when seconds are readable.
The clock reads 4,43
